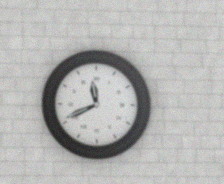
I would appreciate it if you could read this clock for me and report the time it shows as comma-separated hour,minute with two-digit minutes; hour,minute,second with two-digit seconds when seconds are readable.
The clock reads 11,41
